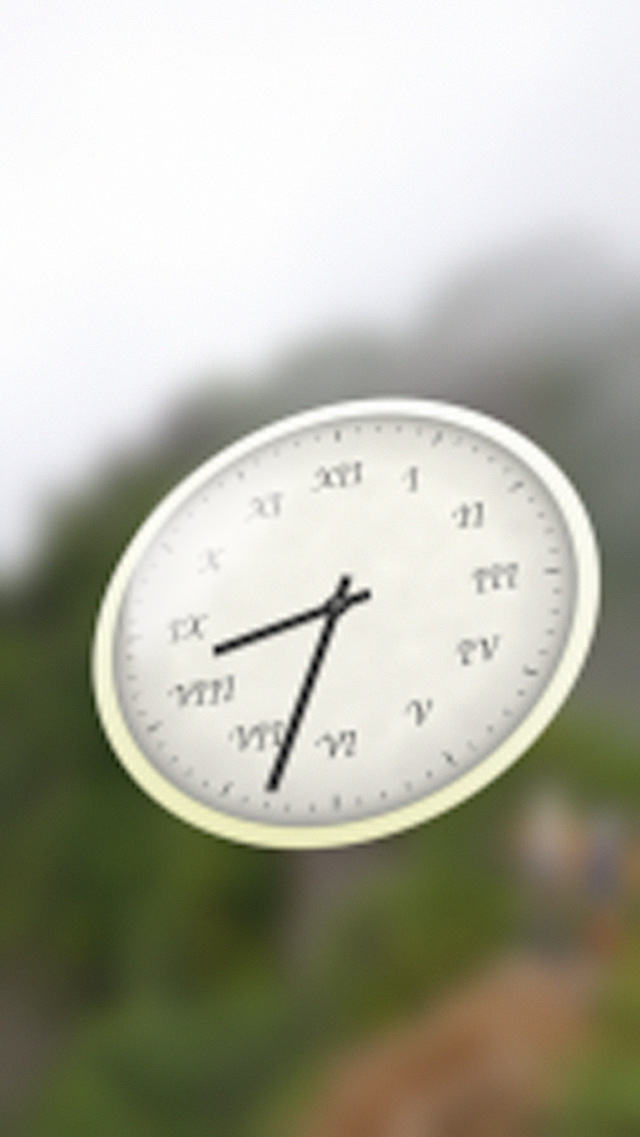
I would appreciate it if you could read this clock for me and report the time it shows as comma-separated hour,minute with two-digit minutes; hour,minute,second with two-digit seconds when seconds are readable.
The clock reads 8,33
